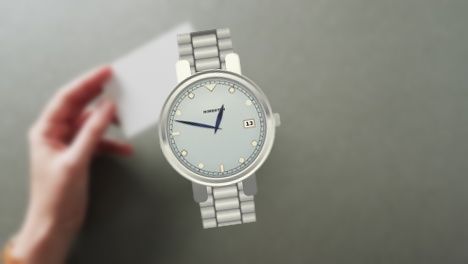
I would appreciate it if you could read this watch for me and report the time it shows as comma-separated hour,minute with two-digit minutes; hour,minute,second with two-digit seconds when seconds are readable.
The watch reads 12,48
